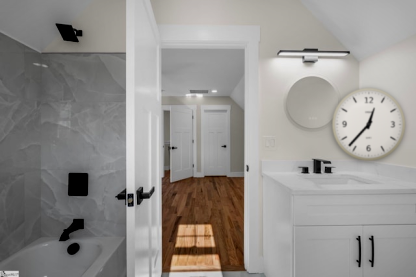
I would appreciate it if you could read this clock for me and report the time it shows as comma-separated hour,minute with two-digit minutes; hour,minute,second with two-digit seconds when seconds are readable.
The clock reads 12,37
